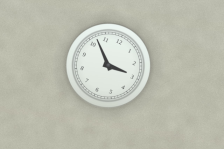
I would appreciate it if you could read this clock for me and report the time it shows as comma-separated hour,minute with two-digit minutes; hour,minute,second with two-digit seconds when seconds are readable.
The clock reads 2,52
